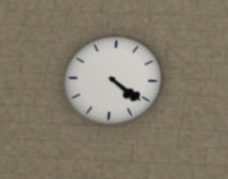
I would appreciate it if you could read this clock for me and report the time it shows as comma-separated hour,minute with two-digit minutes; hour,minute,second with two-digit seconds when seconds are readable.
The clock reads 4,21
